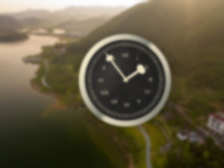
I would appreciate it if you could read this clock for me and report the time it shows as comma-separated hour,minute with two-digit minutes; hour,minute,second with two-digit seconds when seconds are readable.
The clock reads 1,54
